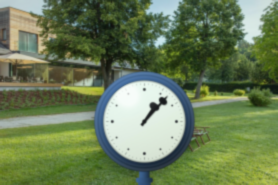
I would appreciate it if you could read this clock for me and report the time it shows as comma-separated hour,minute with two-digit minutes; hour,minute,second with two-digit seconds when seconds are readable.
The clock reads 1,07
